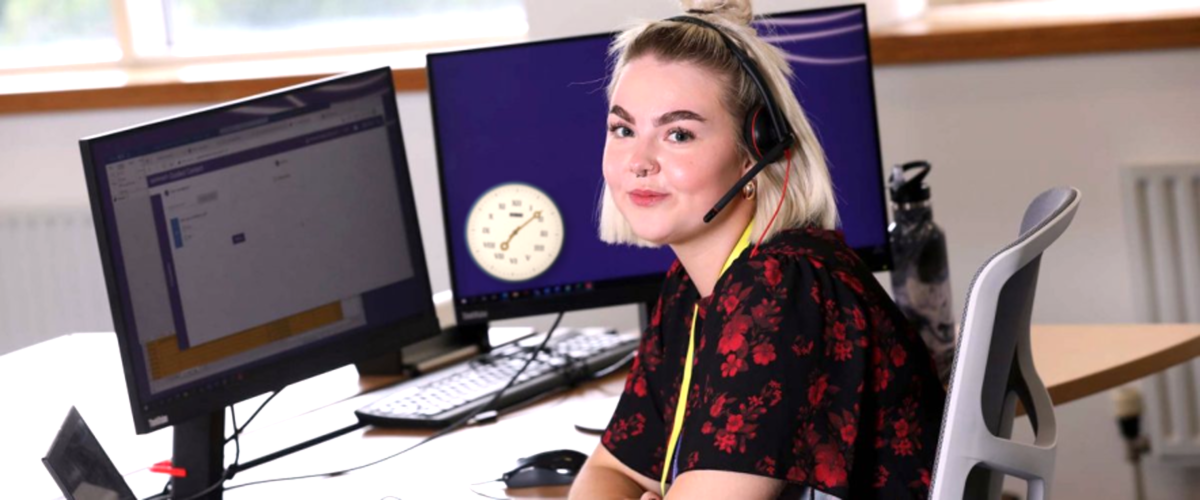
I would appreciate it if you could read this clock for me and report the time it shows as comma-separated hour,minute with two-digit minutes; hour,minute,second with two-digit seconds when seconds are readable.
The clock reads 7,08
